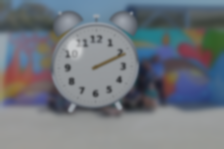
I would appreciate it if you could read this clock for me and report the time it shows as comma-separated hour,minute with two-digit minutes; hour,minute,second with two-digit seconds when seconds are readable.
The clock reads 2,11
